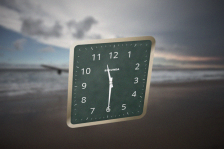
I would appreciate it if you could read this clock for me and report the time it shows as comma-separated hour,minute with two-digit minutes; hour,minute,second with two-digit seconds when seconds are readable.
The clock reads 11,30
